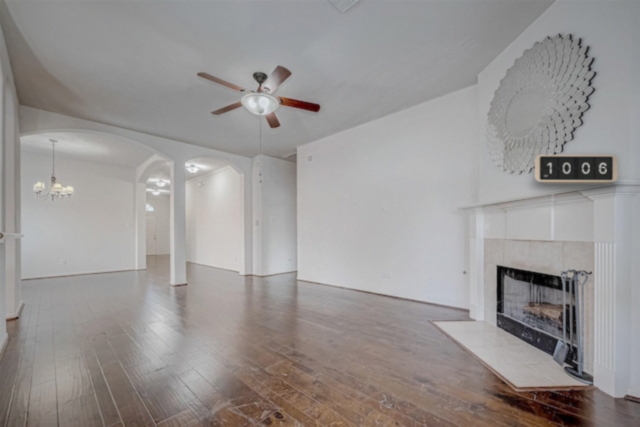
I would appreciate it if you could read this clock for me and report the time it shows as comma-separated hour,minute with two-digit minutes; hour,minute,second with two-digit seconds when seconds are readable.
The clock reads 10,06
